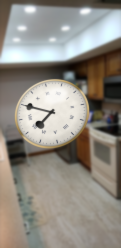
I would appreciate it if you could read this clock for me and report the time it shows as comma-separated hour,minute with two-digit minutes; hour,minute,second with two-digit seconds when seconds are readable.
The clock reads 6,45
